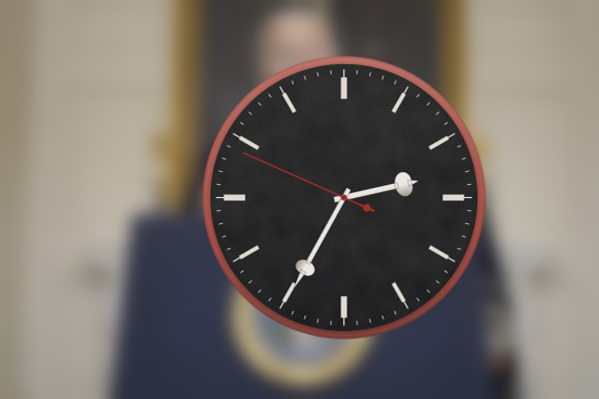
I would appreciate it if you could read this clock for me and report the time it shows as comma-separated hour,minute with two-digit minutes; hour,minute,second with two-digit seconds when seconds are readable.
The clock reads 2,34,49
